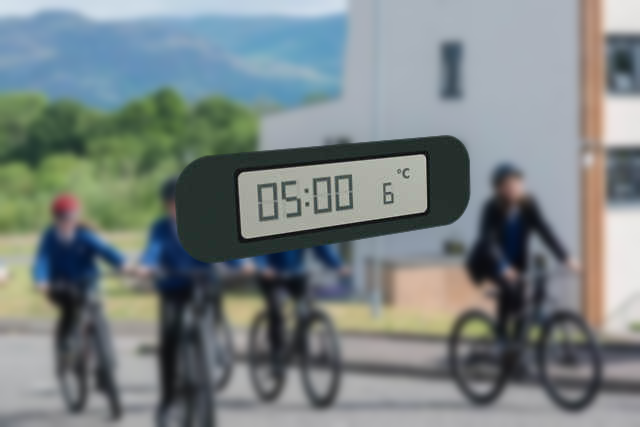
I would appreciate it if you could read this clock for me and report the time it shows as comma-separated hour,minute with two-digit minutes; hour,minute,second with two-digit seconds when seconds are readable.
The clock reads 5,00
